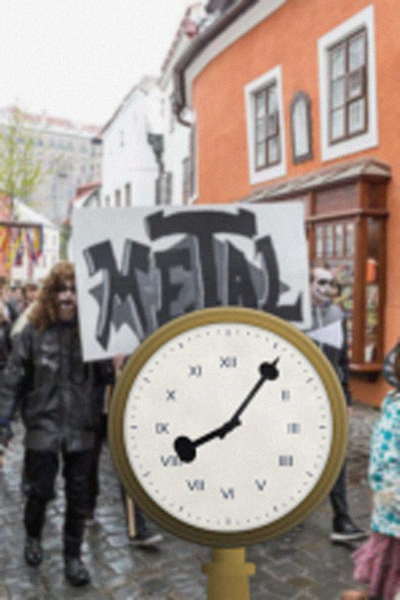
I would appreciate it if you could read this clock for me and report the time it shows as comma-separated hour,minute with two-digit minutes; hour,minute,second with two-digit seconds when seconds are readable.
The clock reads 8,06
